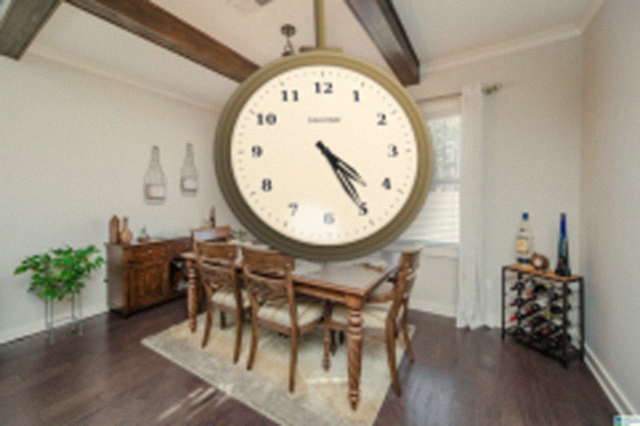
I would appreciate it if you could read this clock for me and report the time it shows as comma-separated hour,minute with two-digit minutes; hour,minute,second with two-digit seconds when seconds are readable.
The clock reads 4,25
